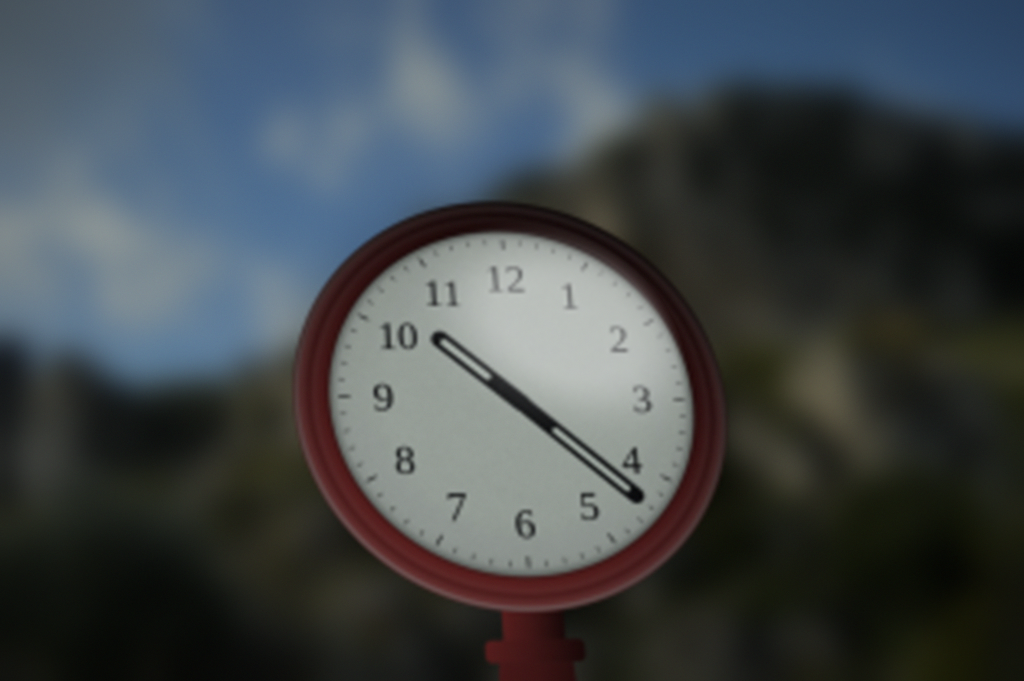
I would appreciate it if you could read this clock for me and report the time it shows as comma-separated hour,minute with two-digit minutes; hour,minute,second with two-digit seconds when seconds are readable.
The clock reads 10,22
